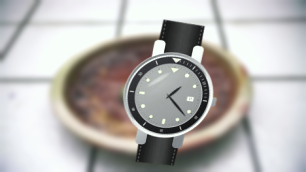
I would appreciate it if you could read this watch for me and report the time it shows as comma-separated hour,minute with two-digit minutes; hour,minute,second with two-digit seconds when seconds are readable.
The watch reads 1,22
